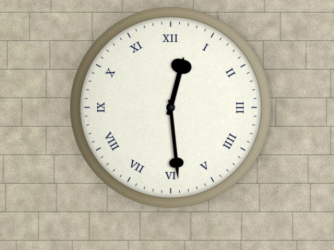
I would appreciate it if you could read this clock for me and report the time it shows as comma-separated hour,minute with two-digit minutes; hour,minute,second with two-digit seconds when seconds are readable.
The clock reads 12,29
